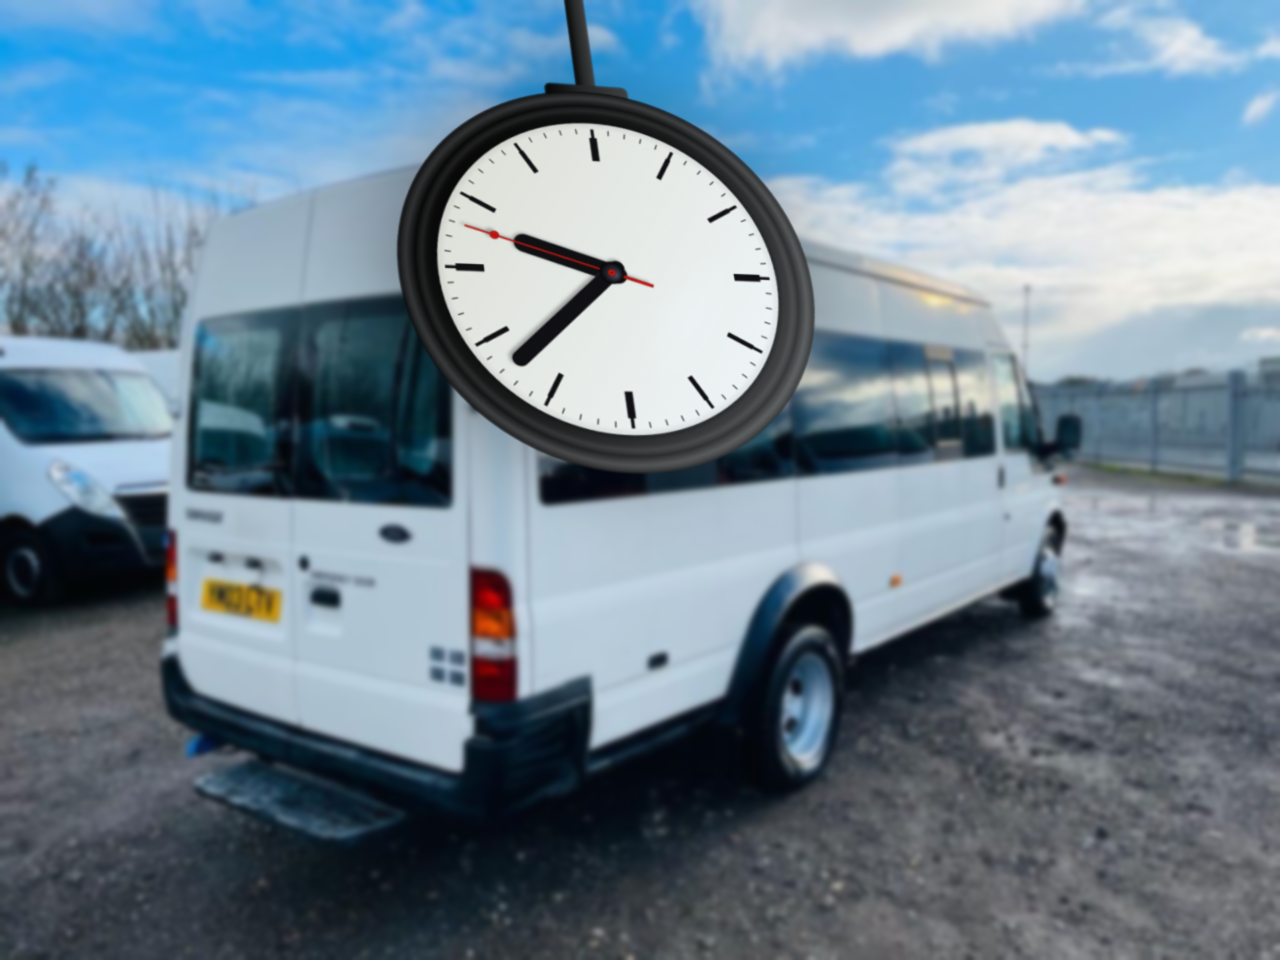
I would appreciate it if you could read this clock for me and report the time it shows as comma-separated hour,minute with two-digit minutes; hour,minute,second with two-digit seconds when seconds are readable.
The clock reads 9,37,48
